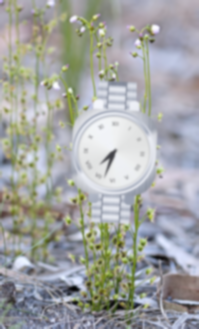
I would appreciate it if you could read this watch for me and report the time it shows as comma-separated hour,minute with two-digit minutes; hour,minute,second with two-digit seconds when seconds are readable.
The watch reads 7,33
